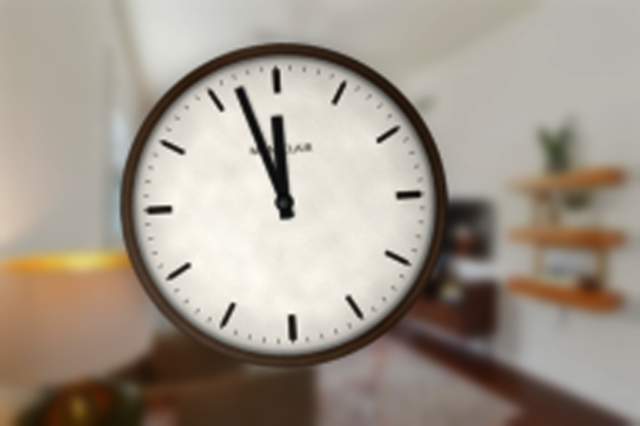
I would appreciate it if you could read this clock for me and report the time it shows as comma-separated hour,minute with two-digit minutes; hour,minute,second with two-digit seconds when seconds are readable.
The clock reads 11,57
